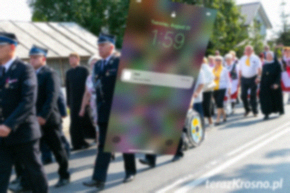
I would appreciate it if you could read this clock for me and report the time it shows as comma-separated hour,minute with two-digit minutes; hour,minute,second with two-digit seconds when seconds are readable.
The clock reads 1,59
